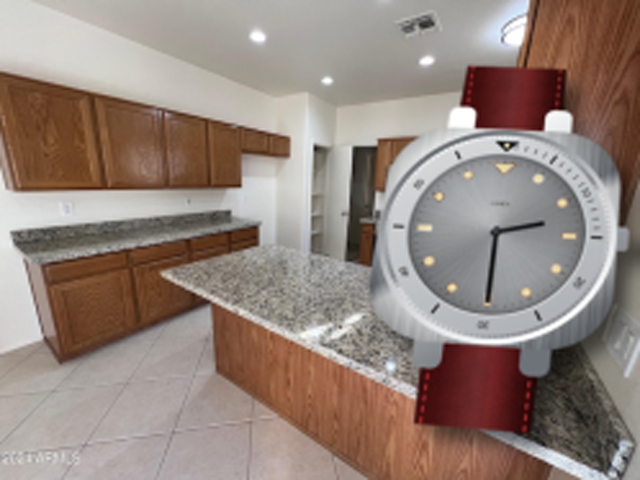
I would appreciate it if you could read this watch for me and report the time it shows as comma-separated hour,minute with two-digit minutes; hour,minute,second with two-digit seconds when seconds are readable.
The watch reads 2,30
